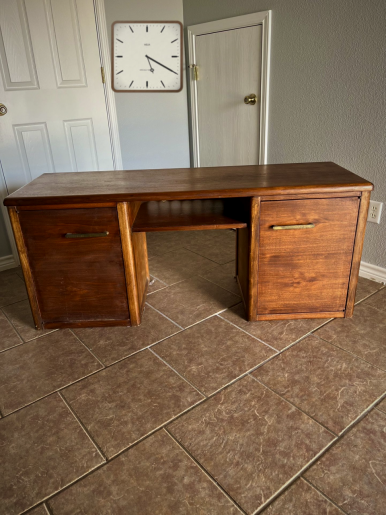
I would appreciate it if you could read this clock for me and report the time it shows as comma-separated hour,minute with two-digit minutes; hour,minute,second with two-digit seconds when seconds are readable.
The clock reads 5,20
